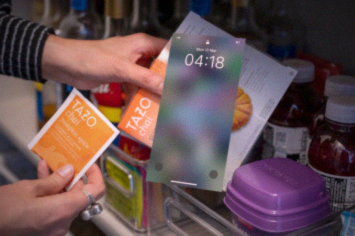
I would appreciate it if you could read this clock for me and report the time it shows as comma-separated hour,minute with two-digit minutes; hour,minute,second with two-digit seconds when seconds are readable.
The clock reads 4,18
